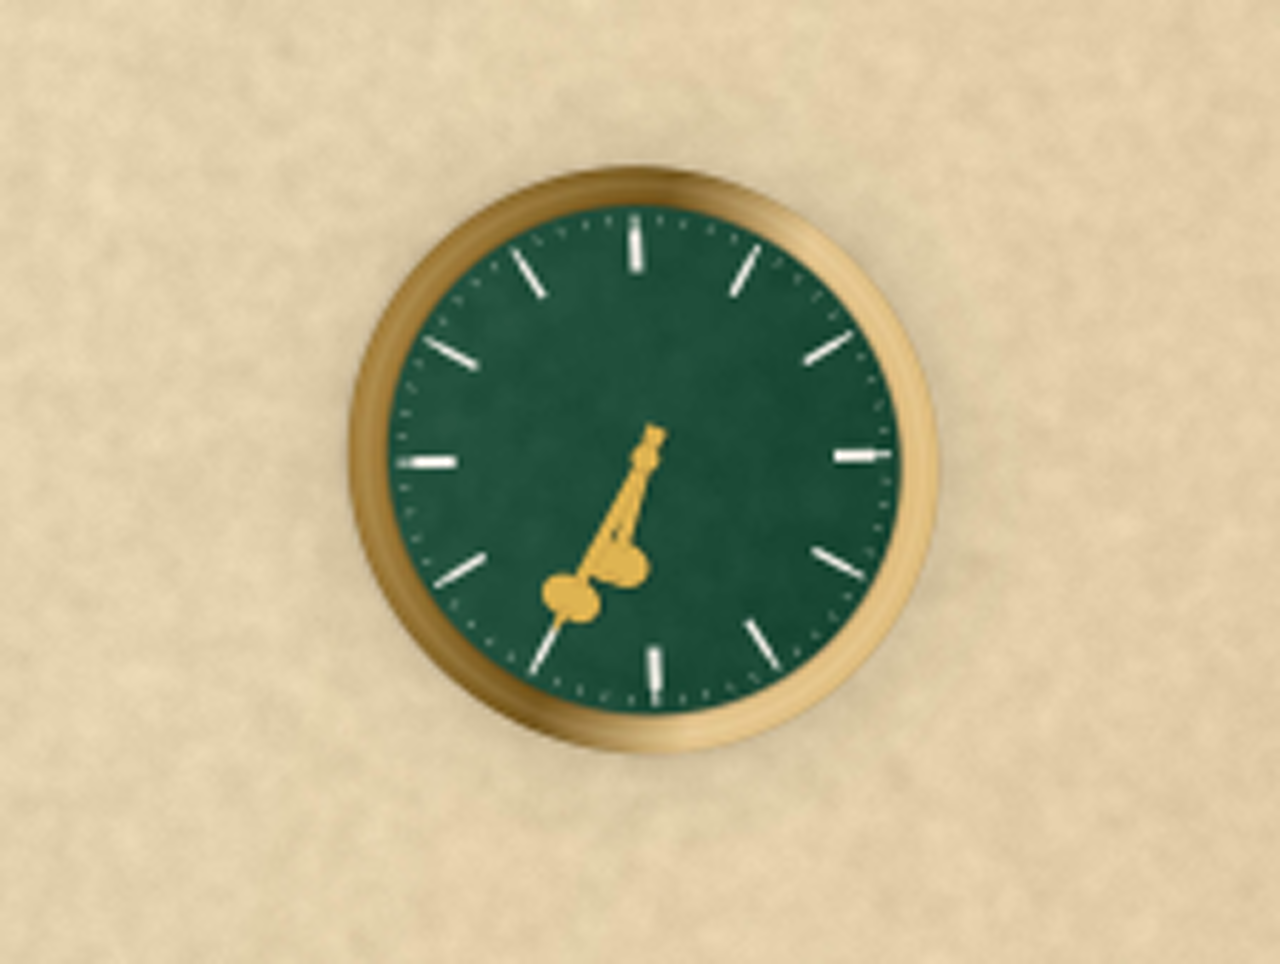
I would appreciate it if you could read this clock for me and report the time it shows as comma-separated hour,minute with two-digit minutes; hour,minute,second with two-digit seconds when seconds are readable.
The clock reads 6,35
